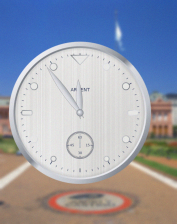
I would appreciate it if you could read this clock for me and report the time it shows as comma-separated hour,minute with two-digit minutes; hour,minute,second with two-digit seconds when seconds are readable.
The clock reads 11,54
